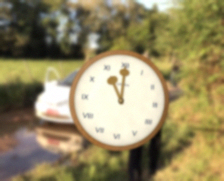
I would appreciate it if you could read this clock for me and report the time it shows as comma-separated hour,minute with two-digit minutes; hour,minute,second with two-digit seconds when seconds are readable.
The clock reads 11,00
